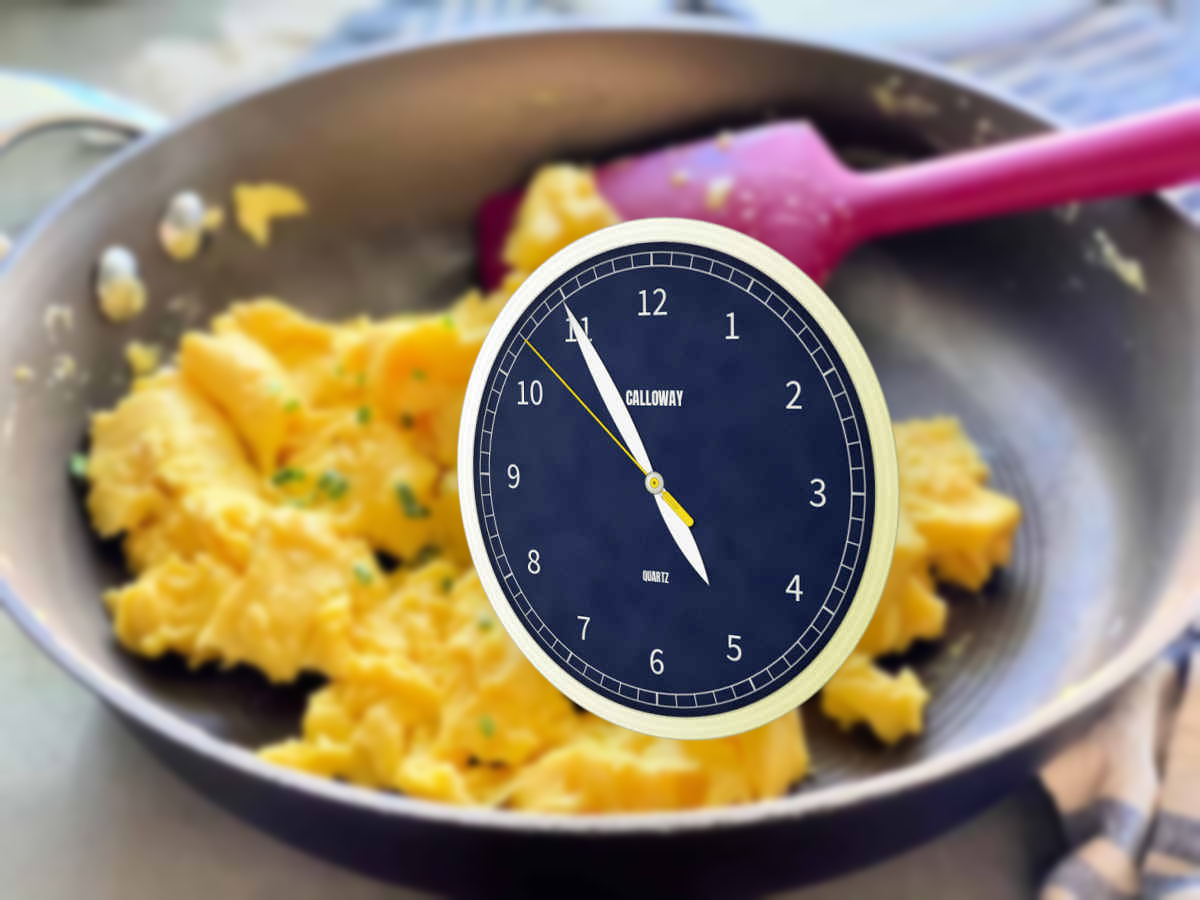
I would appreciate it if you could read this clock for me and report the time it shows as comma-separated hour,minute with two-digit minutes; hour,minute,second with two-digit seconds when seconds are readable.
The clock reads 4,54,52
